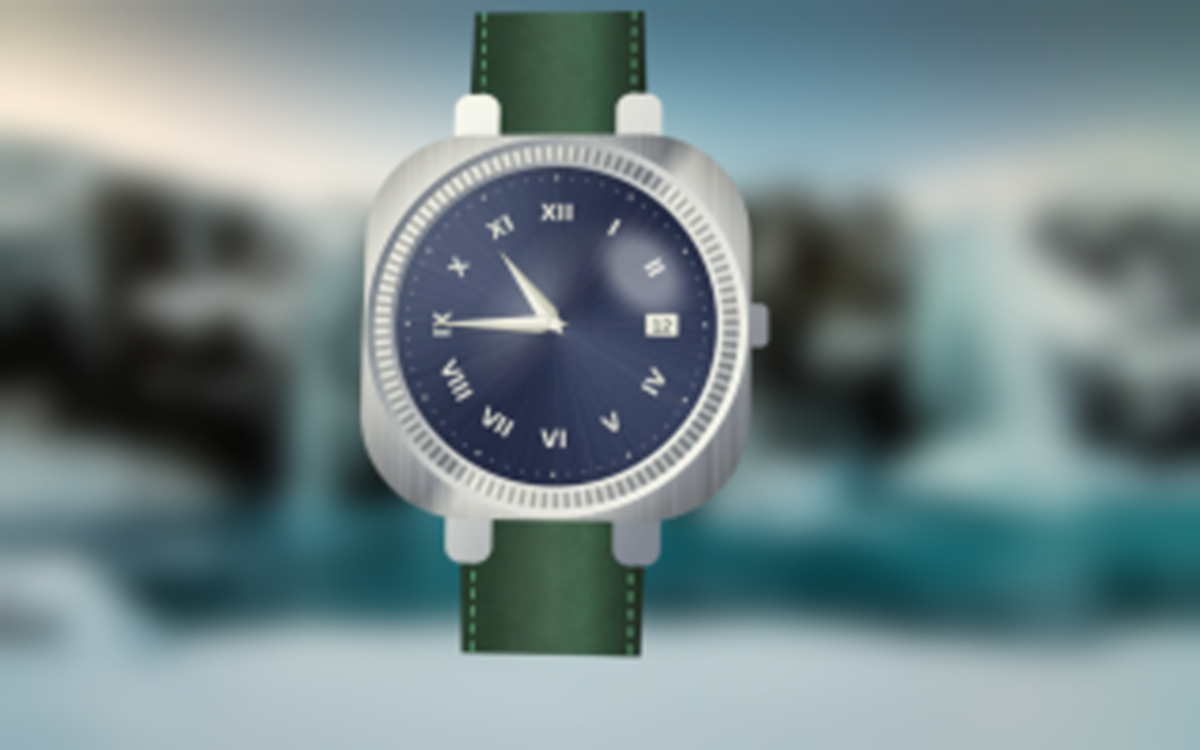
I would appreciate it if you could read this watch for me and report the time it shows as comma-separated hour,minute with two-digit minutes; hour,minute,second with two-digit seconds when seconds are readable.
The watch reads 10,45
